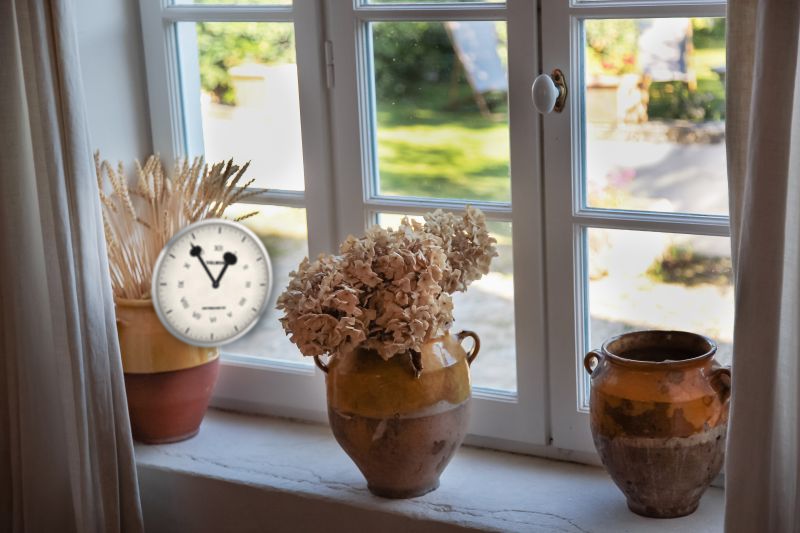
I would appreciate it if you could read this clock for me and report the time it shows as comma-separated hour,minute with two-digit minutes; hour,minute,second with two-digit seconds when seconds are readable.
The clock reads 12,54
